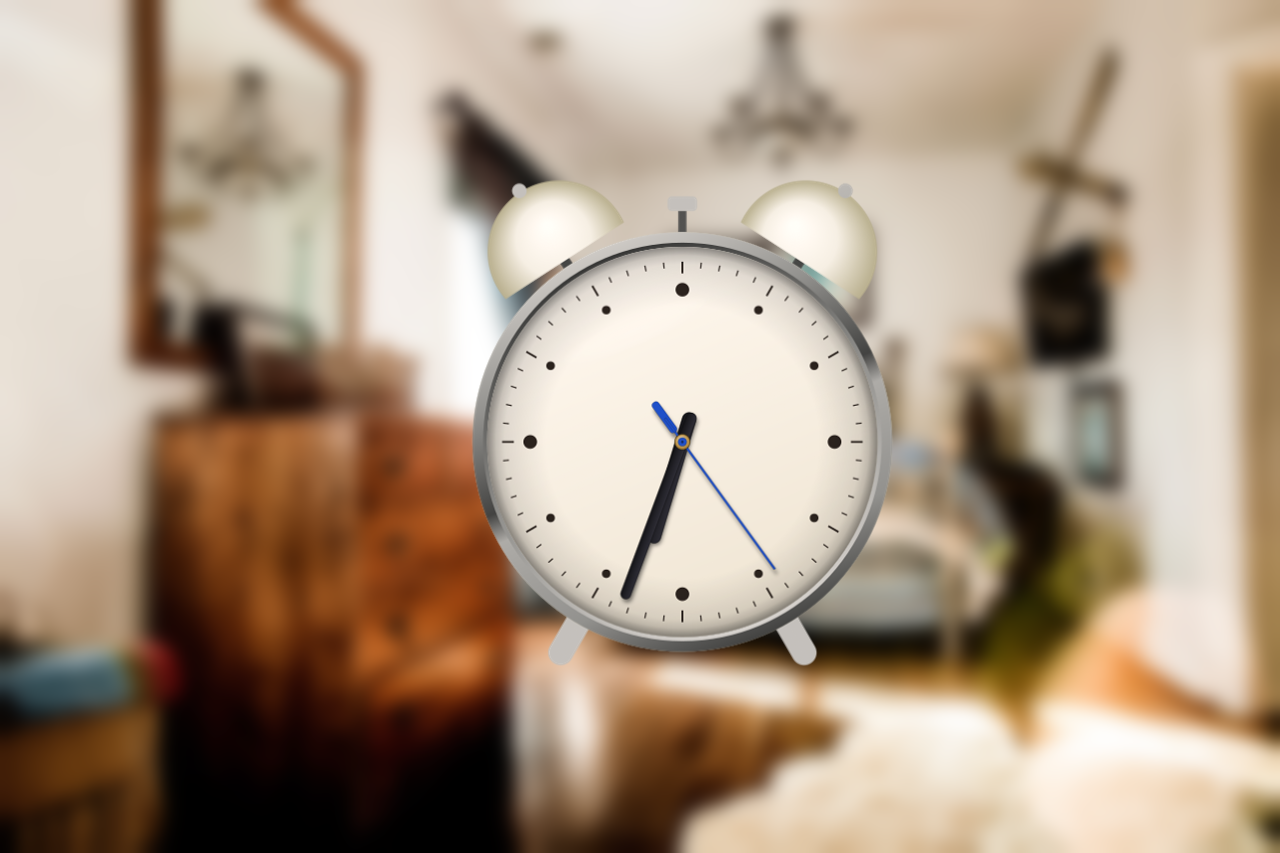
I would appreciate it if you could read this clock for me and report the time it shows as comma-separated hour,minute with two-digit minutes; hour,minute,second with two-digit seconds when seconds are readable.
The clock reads 6,33,24
